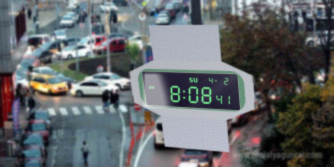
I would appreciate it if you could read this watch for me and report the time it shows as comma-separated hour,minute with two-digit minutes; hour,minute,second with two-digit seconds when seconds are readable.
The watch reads 8,08,41
